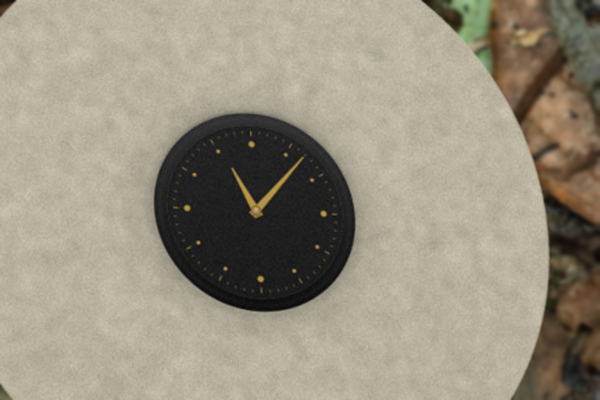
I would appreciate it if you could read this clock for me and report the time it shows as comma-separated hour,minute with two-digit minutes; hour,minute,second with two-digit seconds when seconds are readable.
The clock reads 11,07
